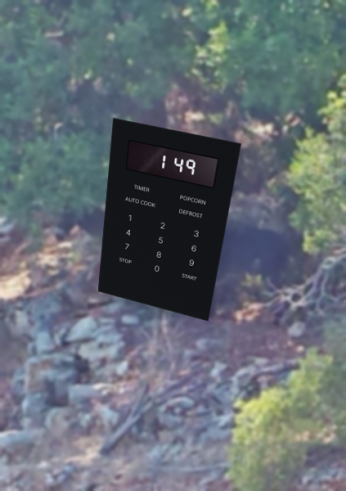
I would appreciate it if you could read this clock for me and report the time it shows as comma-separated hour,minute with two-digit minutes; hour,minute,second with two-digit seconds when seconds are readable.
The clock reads 1,49
